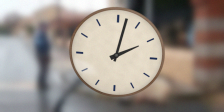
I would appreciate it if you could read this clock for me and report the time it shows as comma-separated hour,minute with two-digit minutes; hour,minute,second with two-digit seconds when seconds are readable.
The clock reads 2,02
